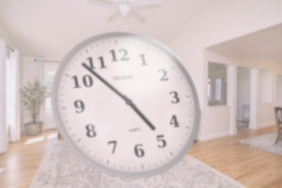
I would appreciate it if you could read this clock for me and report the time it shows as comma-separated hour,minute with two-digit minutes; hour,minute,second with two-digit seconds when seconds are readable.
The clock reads 4,53
